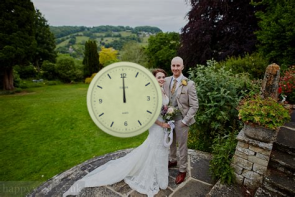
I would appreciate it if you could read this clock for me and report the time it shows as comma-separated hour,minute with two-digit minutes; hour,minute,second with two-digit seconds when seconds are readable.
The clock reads 12,00
